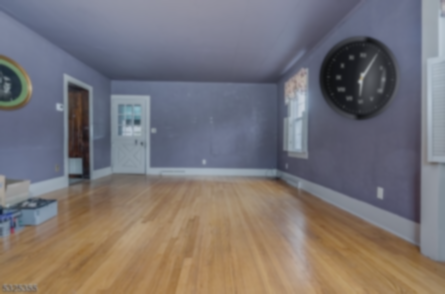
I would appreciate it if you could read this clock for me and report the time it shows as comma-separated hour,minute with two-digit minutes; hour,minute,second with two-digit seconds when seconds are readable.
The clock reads 6,05
